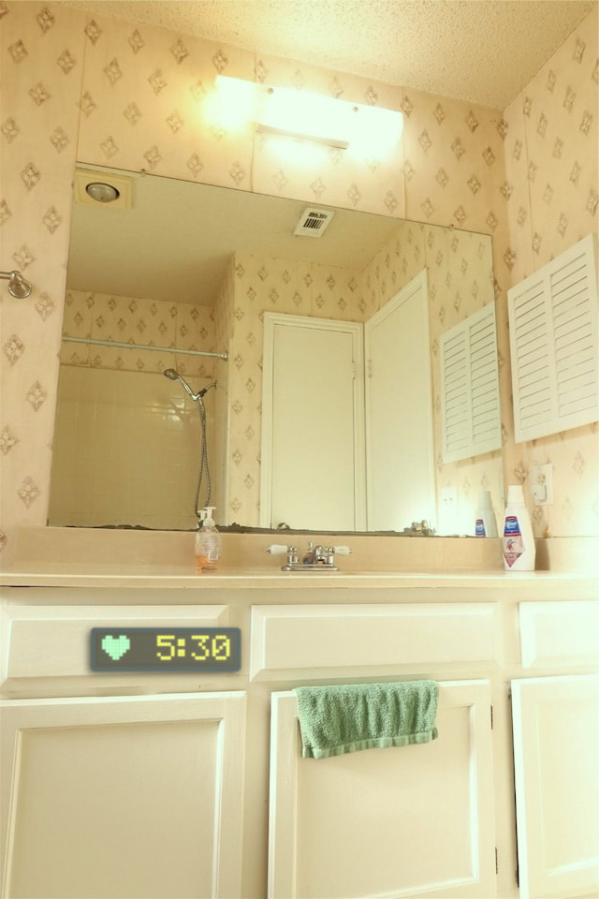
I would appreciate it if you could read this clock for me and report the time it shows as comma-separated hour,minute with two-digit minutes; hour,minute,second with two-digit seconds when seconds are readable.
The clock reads 5,30
